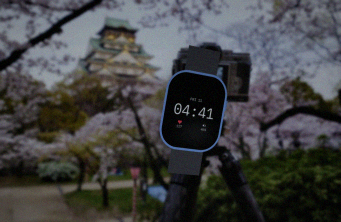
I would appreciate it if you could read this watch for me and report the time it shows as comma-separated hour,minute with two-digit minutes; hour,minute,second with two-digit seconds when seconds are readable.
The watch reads 4,41
